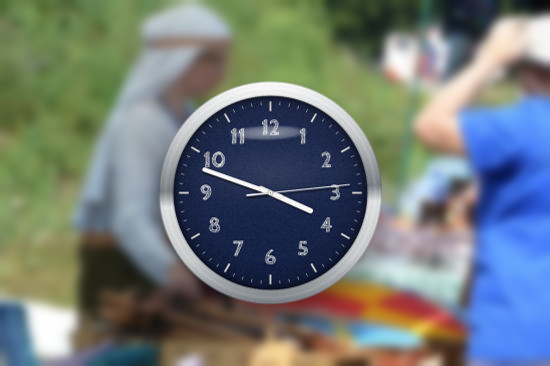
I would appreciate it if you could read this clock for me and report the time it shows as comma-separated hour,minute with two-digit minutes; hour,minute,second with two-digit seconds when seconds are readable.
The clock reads 3,48,14
